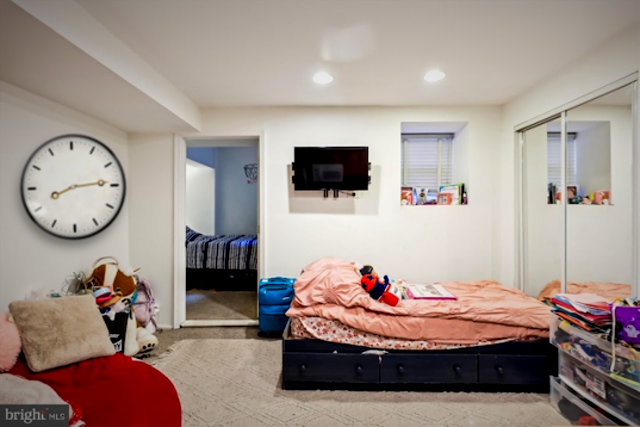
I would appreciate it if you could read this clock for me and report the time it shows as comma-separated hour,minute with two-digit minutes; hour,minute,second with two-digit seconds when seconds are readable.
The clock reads 8,14
